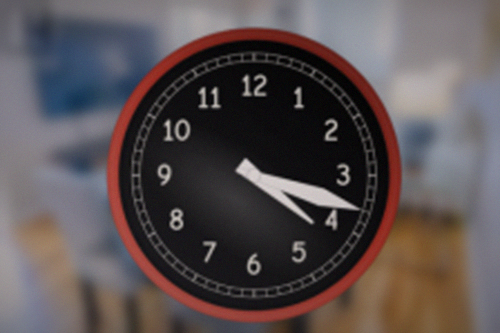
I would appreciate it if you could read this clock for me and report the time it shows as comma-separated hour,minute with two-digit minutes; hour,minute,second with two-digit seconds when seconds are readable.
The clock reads 4,18
